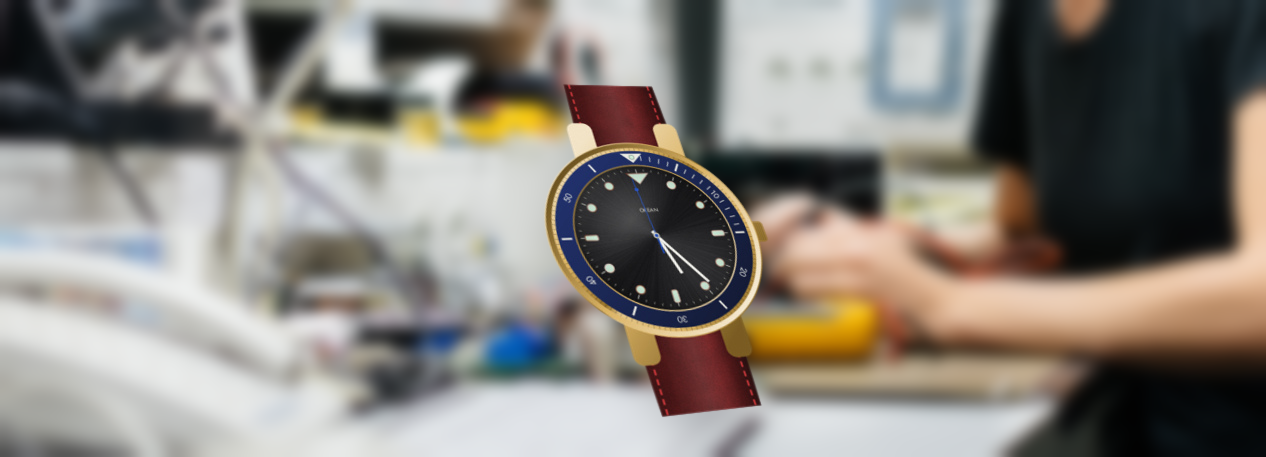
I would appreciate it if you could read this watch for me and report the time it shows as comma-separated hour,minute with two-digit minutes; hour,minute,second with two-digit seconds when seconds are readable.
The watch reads 5,23,59
